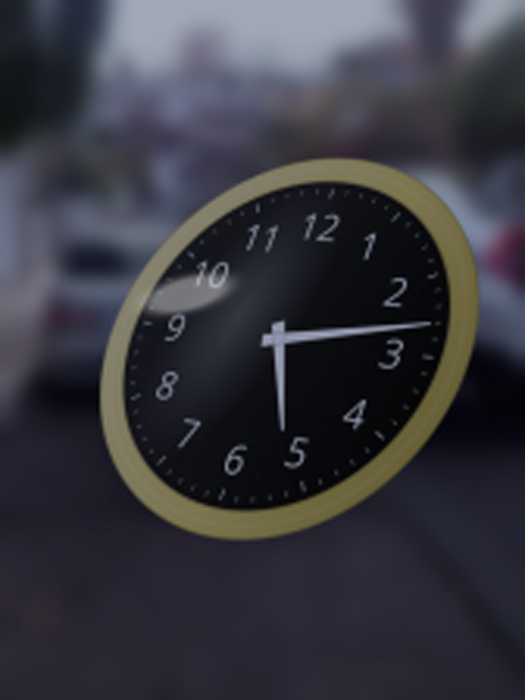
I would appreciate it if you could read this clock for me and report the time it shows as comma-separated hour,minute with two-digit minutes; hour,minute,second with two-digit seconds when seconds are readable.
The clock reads 5,13
